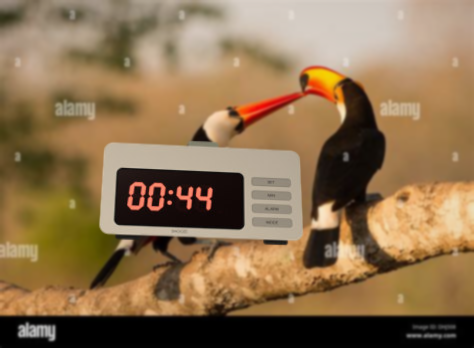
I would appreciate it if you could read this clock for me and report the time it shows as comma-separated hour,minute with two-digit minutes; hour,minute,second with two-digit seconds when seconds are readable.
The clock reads 0,44
